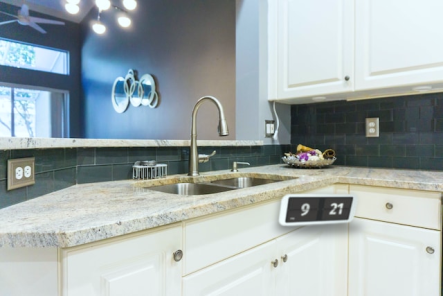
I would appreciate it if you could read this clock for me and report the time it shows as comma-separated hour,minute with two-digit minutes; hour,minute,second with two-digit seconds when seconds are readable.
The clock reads 9,21
